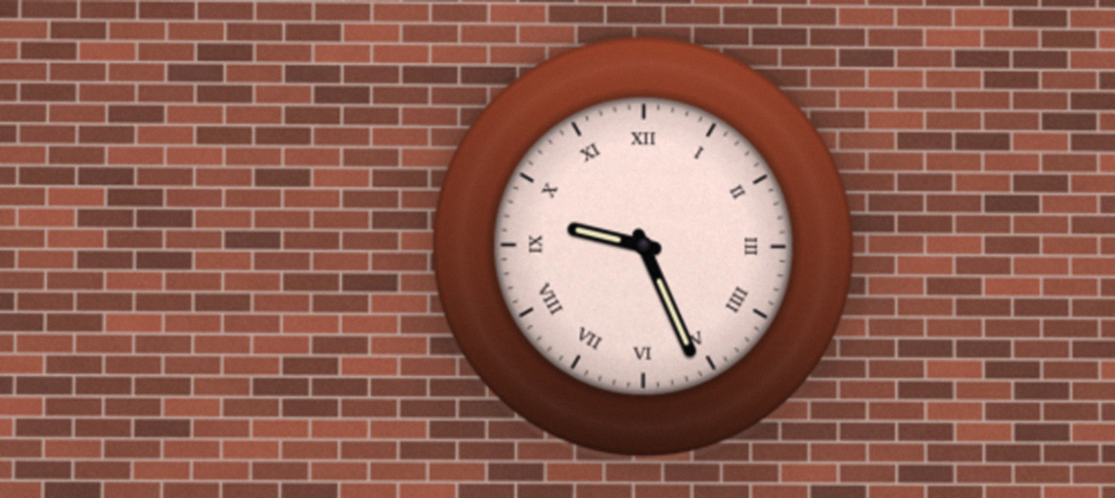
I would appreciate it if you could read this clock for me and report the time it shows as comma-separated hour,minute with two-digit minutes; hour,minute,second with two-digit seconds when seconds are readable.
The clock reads 9,26
